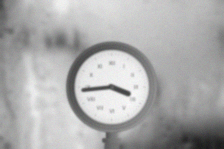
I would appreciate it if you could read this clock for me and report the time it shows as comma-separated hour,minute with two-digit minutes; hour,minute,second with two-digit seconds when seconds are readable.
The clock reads 3,44
